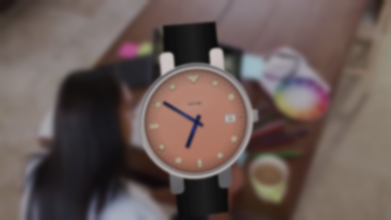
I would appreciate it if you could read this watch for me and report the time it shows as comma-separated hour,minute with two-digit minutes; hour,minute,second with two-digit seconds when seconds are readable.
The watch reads 6,51
